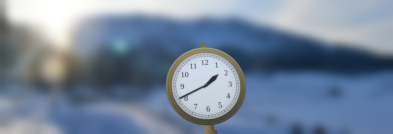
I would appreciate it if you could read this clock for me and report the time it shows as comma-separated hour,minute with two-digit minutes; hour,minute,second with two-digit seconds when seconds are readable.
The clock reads 1,41
